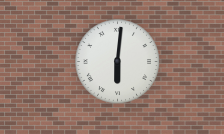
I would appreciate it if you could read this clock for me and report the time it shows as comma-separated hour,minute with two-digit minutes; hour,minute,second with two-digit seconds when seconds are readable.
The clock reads 6,01
